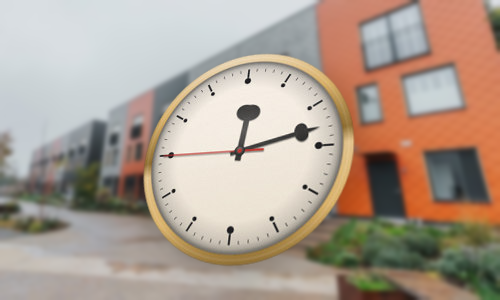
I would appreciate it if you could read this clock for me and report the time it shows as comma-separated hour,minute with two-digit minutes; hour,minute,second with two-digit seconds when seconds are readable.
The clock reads 12,12,45
